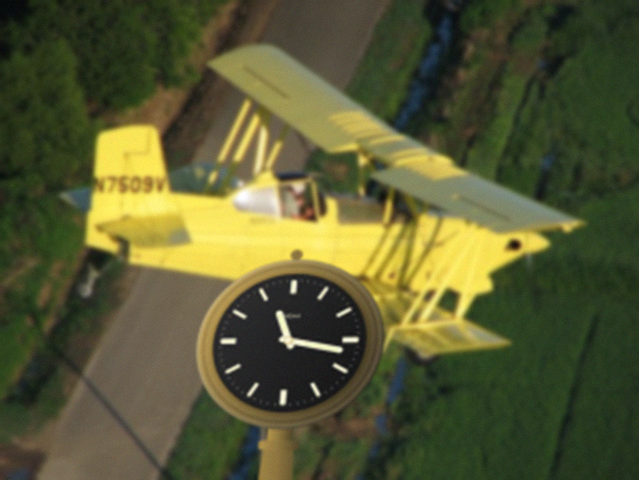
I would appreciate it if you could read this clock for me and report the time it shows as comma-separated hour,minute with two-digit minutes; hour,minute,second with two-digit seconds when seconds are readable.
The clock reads 11,17
